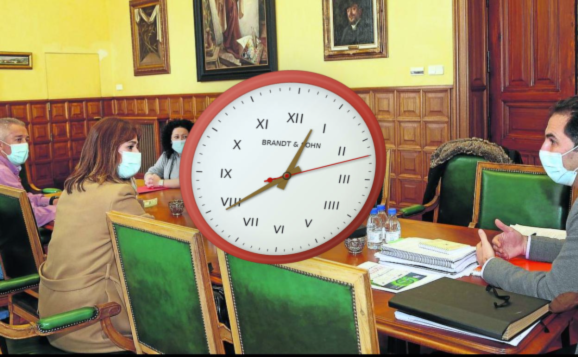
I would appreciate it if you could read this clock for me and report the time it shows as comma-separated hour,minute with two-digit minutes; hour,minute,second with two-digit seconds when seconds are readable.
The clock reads 12,39,12
